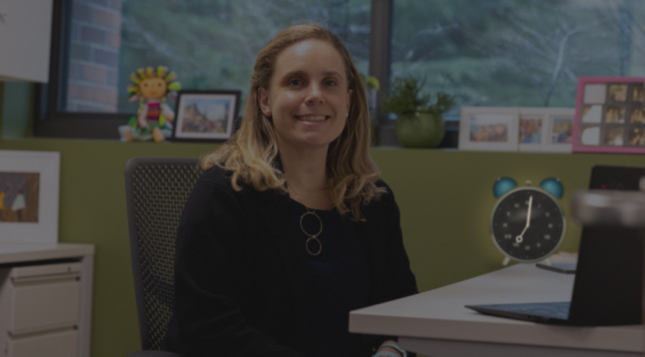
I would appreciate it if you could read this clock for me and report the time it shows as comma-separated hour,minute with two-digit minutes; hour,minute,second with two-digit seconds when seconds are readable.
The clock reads 7,01
